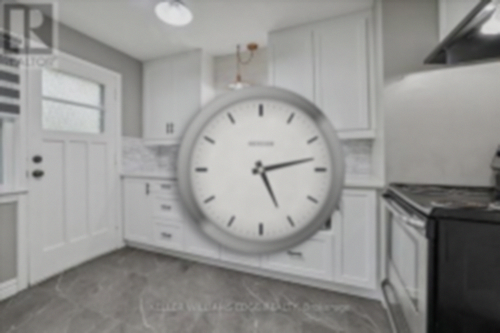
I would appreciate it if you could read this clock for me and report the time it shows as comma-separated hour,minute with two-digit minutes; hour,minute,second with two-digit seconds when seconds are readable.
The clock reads 5,13
